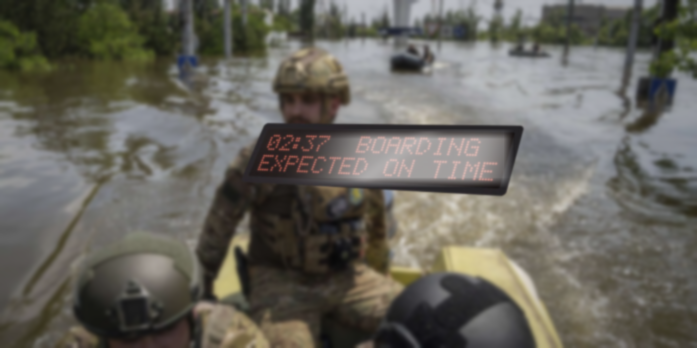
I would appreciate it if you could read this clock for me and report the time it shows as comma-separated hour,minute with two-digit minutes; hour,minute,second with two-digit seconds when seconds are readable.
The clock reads 2,37
